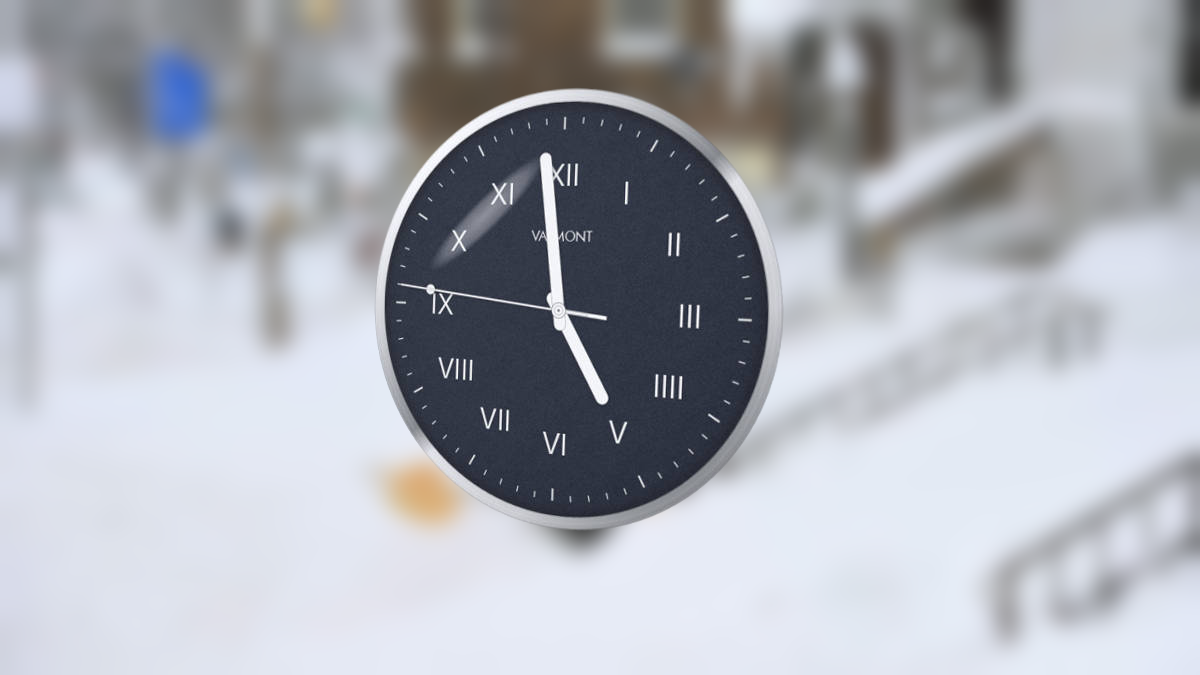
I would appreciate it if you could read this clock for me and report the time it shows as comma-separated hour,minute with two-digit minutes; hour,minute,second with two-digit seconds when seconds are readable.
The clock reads 4,58,46
